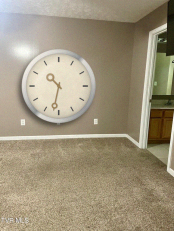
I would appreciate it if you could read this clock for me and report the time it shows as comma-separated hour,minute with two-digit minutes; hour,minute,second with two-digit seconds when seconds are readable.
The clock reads 10,32
